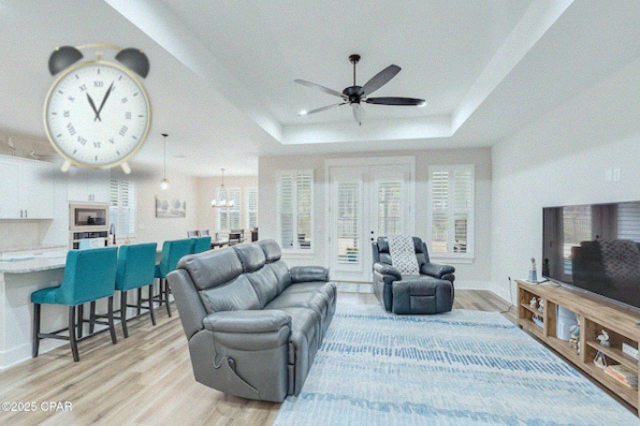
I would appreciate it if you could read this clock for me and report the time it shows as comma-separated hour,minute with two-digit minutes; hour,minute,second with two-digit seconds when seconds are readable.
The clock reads 11,04
